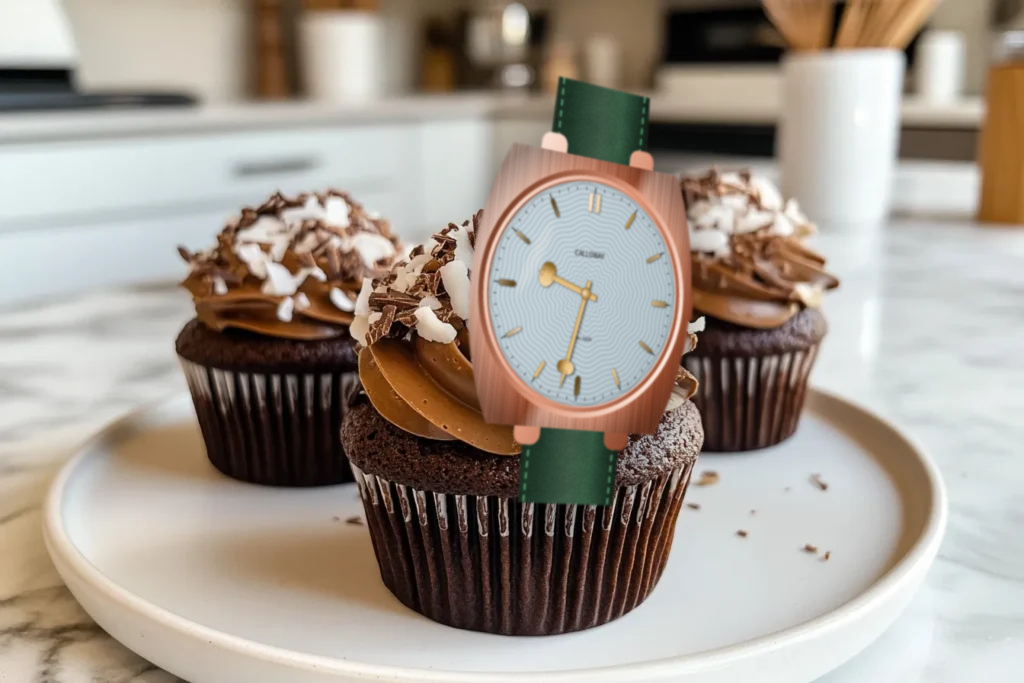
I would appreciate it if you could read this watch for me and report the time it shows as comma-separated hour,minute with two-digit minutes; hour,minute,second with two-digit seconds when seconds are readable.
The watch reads 9,32
